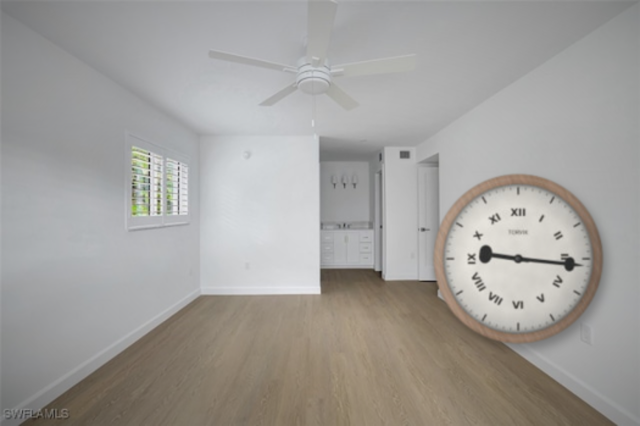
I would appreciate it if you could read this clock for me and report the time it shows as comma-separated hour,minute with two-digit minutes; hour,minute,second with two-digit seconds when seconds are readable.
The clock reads 9,16
